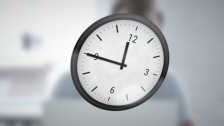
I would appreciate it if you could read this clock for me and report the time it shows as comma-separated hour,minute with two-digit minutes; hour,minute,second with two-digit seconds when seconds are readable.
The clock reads 11,45
